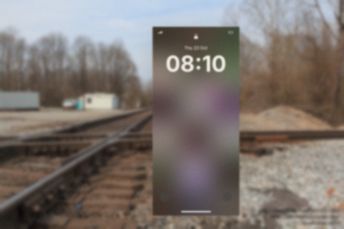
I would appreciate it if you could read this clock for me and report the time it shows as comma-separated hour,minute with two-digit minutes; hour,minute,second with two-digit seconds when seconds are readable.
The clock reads 8,10
